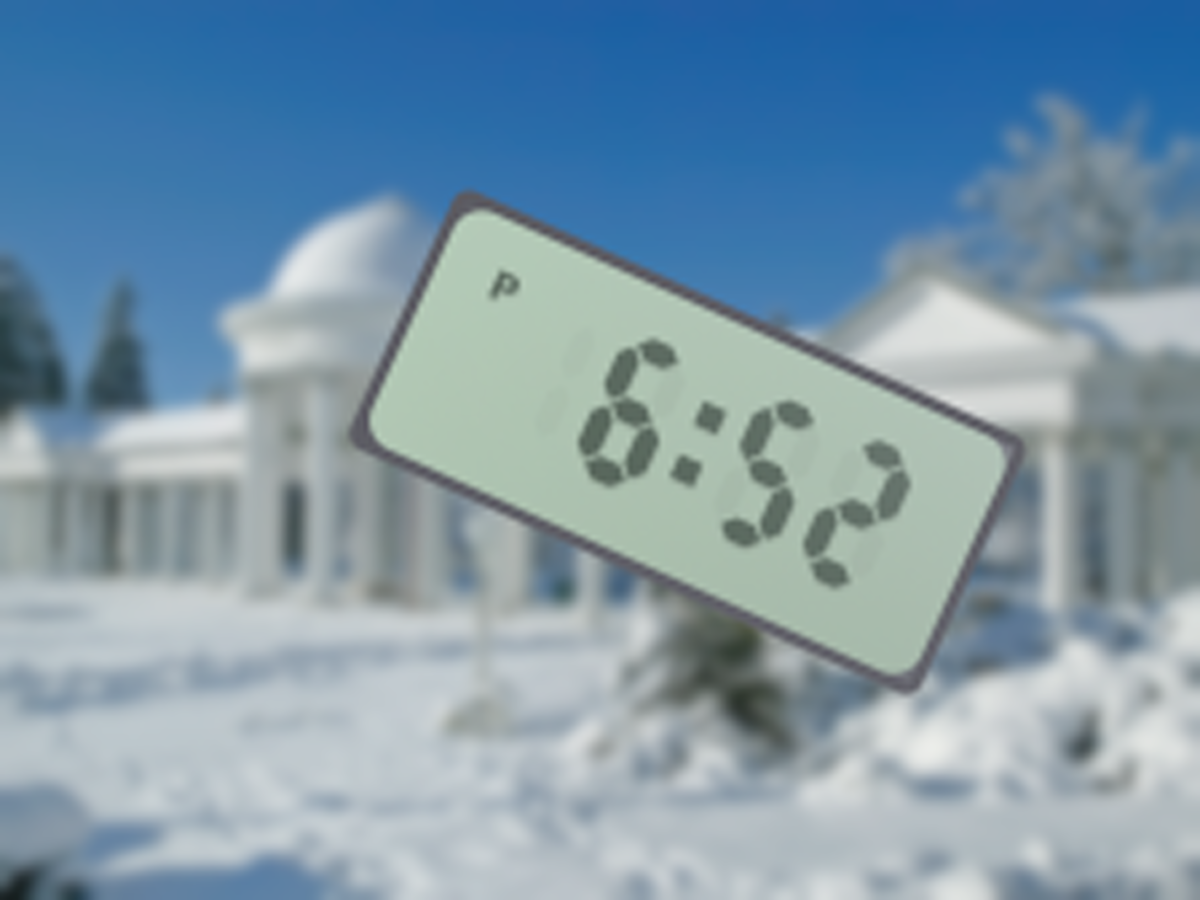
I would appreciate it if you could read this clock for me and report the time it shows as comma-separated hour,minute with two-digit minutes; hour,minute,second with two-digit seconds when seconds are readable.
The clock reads 6,52
